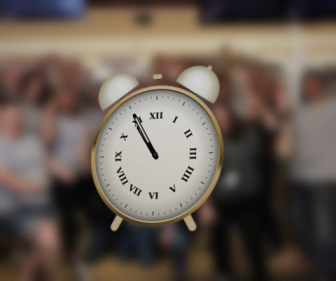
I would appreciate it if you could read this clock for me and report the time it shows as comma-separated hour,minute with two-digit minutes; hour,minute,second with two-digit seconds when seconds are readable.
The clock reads 10,55
